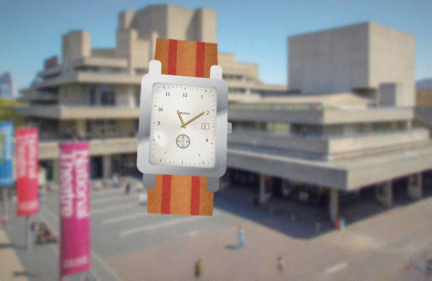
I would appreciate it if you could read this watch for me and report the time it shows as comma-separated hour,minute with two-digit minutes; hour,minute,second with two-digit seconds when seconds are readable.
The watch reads 11,09
